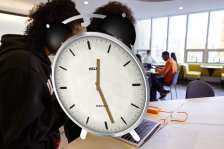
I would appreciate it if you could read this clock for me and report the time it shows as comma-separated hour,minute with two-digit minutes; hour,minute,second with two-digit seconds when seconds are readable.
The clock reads 12,28
